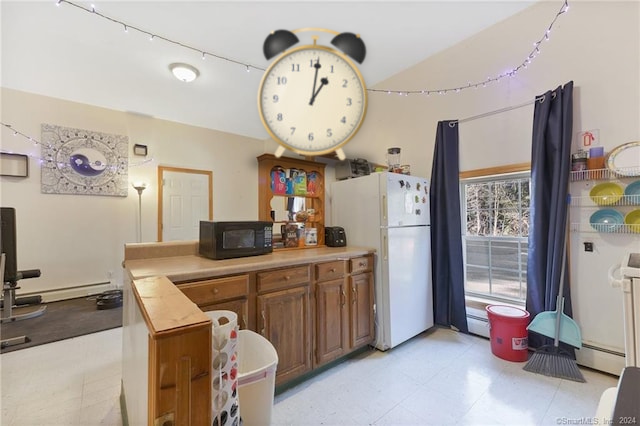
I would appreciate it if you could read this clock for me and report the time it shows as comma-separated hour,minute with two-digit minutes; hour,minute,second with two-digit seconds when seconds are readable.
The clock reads 1,01
